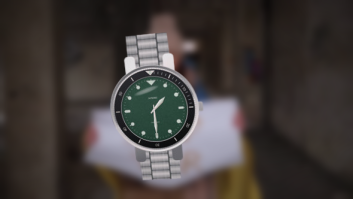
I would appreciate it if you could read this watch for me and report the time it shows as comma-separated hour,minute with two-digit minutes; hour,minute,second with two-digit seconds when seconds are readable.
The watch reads 1,30
